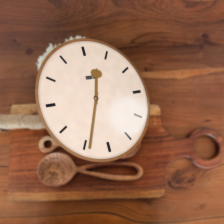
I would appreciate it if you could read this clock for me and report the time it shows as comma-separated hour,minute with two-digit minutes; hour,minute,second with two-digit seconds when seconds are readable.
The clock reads 12,34
